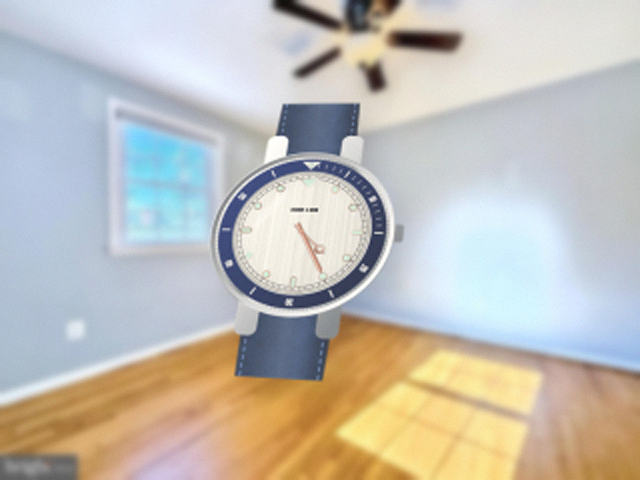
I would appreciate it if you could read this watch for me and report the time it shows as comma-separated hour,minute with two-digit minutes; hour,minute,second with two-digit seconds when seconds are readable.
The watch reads 4,25
